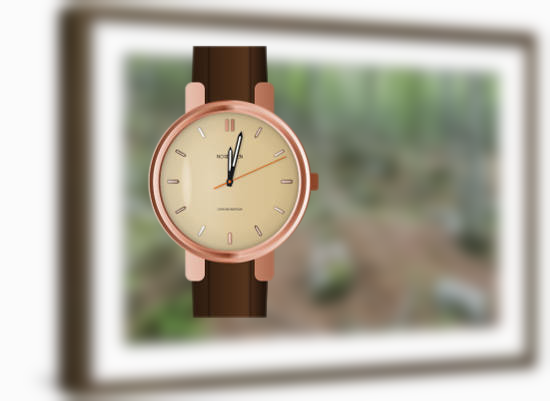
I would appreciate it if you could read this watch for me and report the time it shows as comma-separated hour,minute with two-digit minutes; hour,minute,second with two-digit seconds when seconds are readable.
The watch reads 12,02,11
